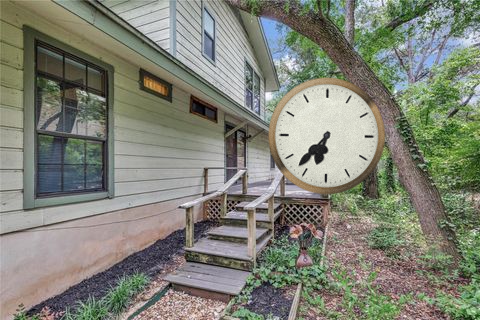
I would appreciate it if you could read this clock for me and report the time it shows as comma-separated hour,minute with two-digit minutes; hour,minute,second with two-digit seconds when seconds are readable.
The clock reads 6,37
